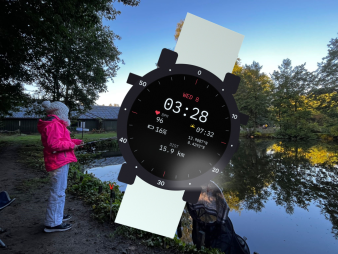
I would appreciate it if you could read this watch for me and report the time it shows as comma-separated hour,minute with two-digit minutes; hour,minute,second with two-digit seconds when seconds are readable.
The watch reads 3,28
